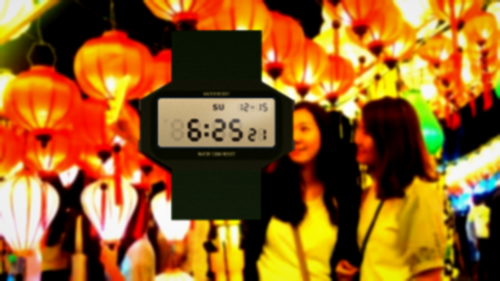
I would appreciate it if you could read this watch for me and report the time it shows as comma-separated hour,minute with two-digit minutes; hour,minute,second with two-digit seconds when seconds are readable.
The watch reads 6,25,21
